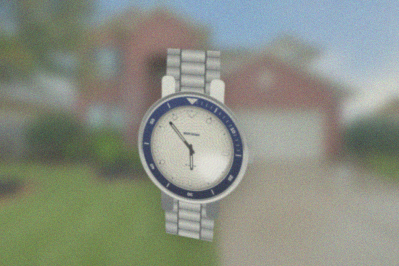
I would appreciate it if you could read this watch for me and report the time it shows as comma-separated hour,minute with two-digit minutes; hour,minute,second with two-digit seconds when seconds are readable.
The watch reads 5,53
